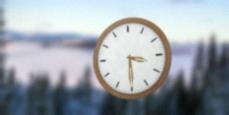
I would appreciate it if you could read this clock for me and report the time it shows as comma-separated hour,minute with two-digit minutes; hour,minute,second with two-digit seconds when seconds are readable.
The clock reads 3,30
